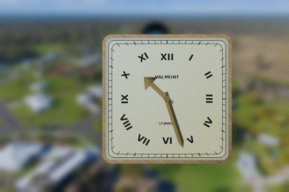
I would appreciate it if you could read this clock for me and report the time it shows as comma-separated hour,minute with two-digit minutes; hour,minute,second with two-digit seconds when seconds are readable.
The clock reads 10,27
